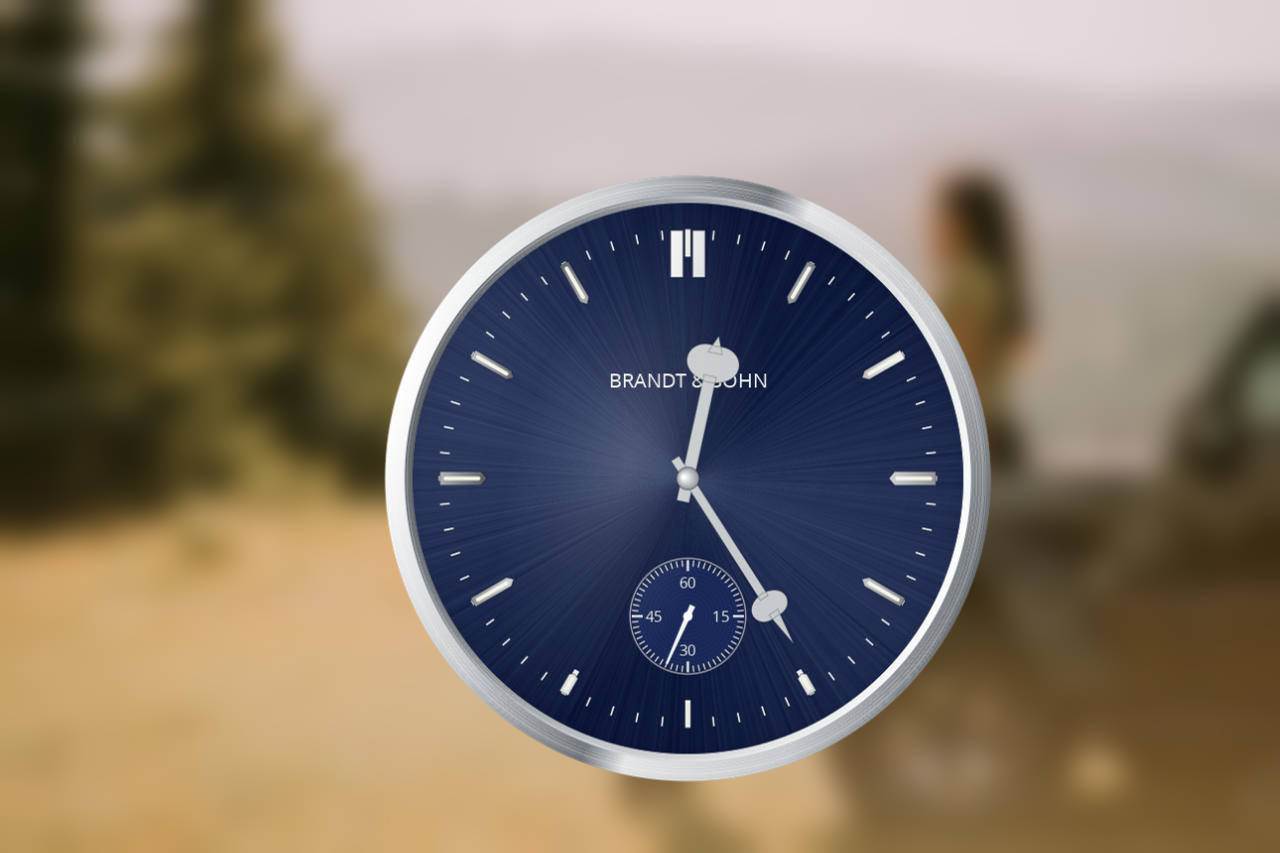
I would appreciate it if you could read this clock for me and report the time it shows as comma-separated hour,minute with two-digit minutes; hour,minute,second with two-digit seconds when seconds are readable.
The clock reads 12,24,34
